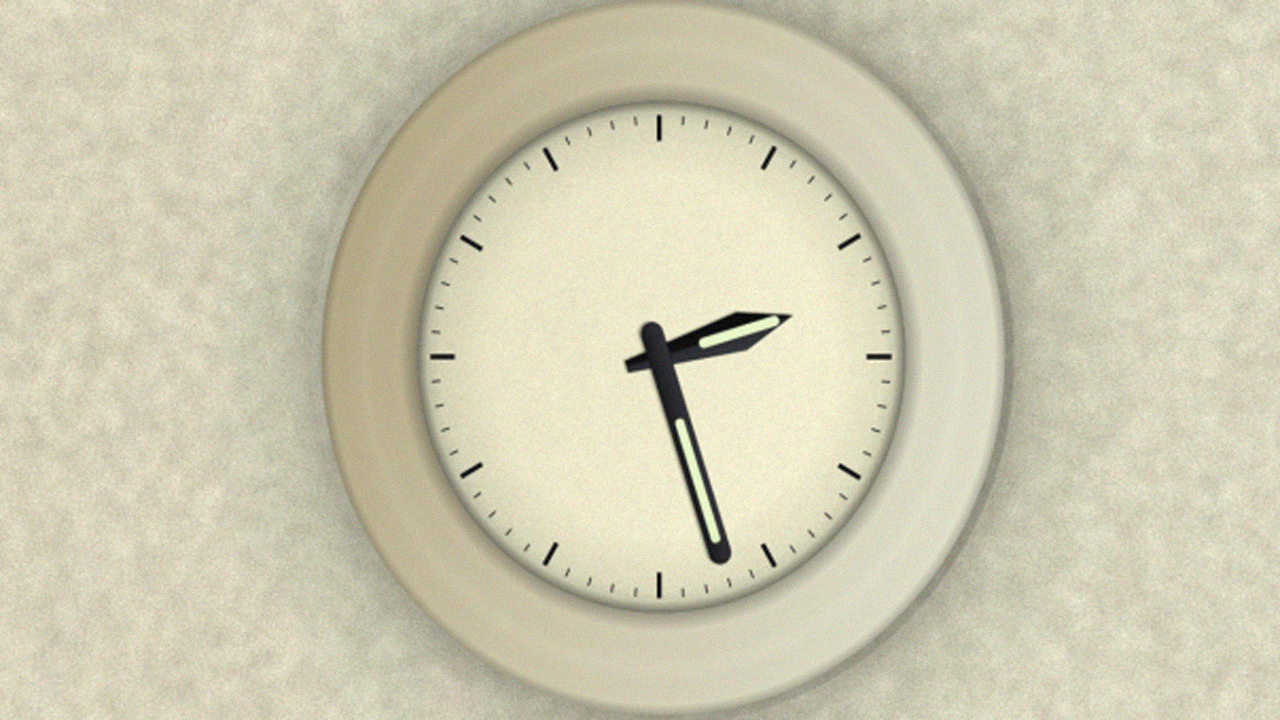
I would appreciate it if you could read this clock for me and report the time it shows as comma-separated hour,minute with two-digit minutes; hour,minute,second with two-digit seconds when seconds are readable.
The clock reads 2,27
